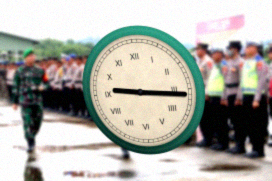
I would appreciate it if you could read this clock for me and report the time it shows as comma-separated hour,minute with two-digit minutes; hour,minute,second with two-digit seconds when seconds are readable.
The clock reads 9,16
